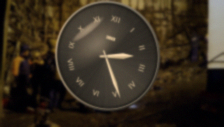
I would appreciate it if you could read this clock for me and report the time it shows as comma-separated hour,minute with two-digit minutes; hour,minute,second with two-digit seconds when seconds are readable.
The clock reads 2,24
